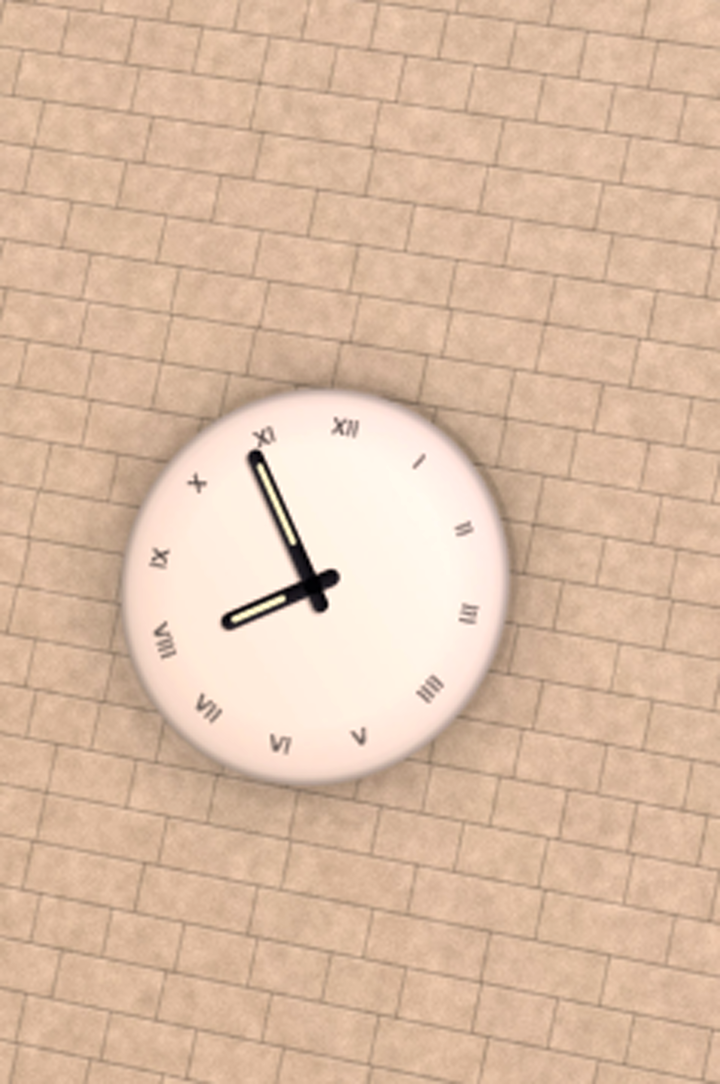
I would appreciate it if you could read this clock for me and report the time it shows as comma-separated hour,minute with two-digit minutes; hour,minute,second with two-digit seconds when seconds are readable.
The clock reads 7,54
